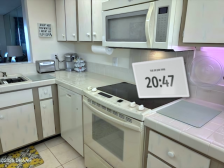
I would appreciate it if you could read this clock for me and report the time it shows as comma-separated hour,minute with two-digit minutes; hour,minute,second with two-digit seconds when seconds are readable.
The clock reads 20,47
